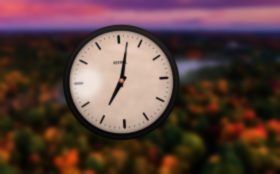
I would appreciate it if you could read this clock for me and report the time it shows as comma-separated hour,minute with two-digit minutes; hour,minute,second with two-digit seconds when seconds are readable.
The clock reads 7,02
